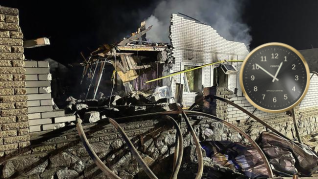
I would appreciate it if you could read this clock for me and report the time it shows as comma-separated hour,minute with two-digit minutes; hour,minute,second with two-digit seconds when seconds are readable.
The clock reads 12,51
